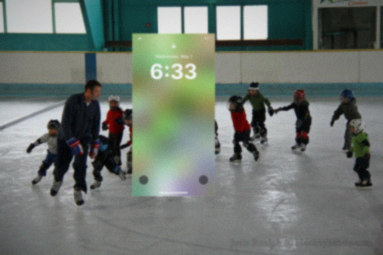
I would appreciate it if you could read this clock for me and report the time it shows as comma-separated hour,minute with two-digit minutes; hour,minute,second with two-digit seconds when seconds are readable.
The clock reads 6,33
